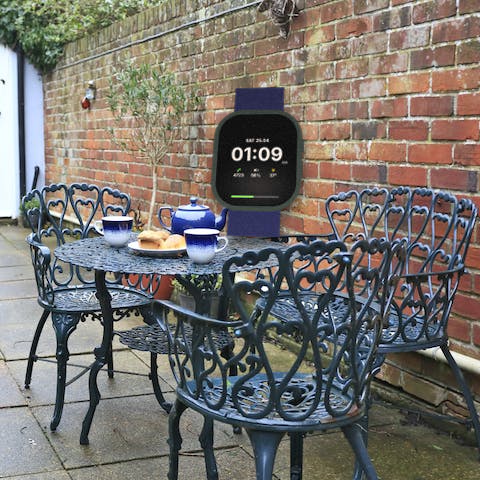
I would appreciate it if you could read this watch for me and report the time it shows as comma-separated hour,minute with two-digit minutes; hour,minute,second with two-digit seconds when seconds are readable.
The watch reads 1,09
